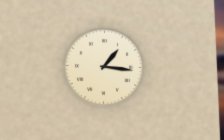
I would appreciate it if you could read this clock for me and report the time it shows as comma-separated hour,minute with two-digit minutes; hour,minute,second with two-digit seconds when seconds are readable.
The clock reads 1,16
